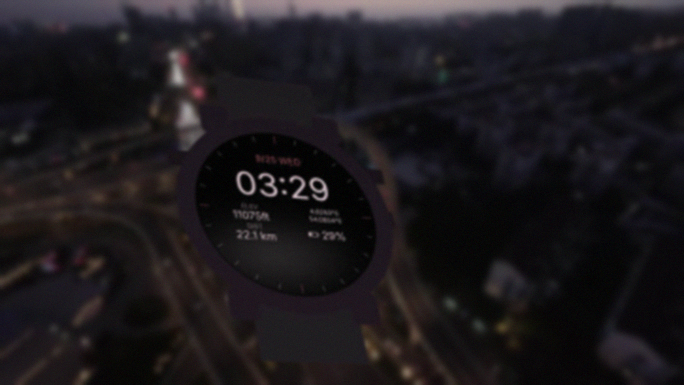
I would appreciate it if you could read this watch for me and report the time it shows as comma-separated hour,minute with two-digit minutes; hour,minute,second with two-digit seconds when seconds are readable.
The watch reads 3,29
